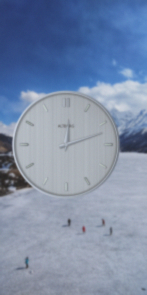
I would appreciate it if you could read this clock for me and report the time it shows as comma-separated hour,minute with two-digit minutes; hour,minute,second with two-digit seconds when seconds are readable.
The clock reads 12,12
